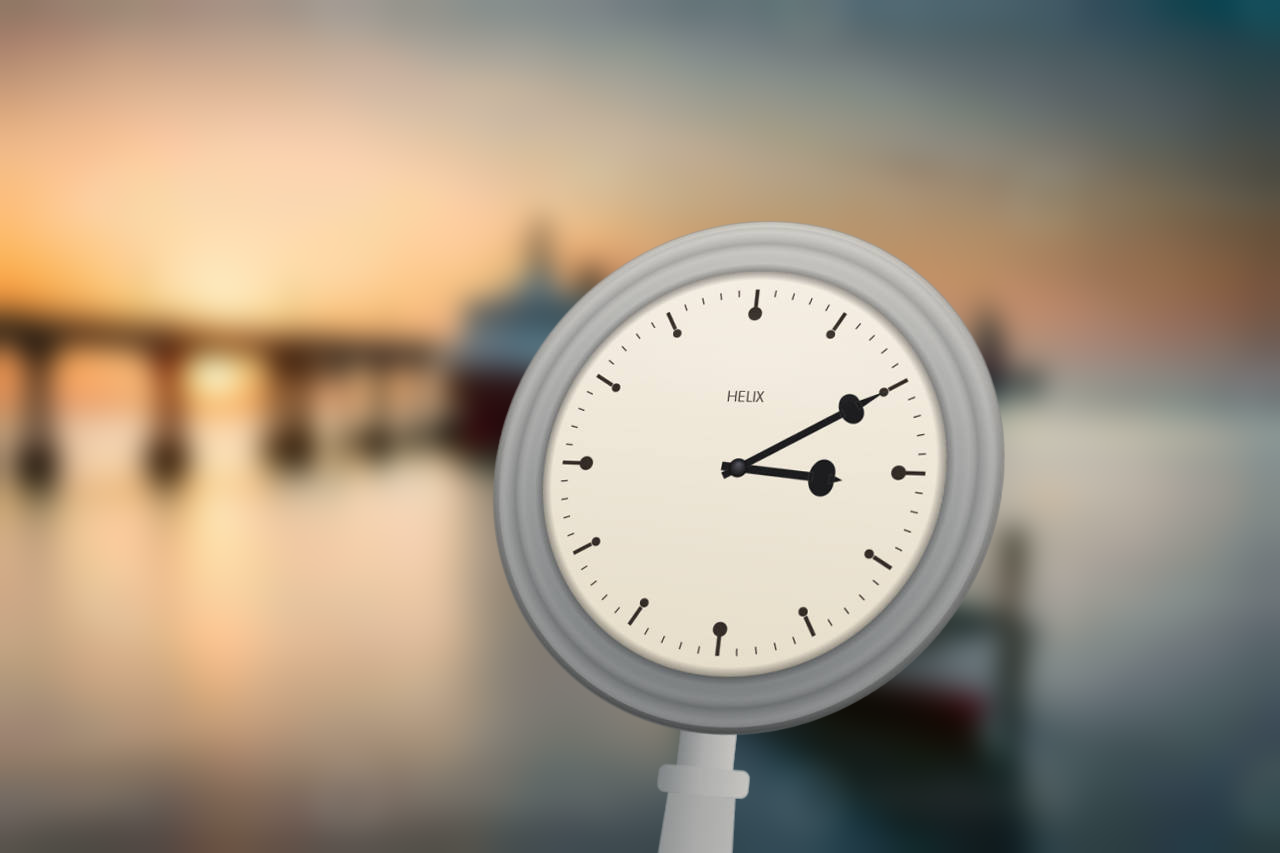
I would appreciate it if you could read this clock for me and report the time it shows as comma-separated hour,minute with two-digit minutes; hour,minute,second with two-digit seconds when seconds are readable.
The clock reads 3,10
